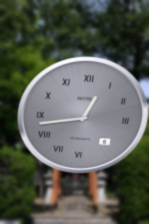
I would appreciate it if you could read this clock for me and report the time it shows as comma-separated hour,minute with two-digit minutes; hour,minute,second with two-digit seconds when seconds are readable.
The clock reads 12,43
